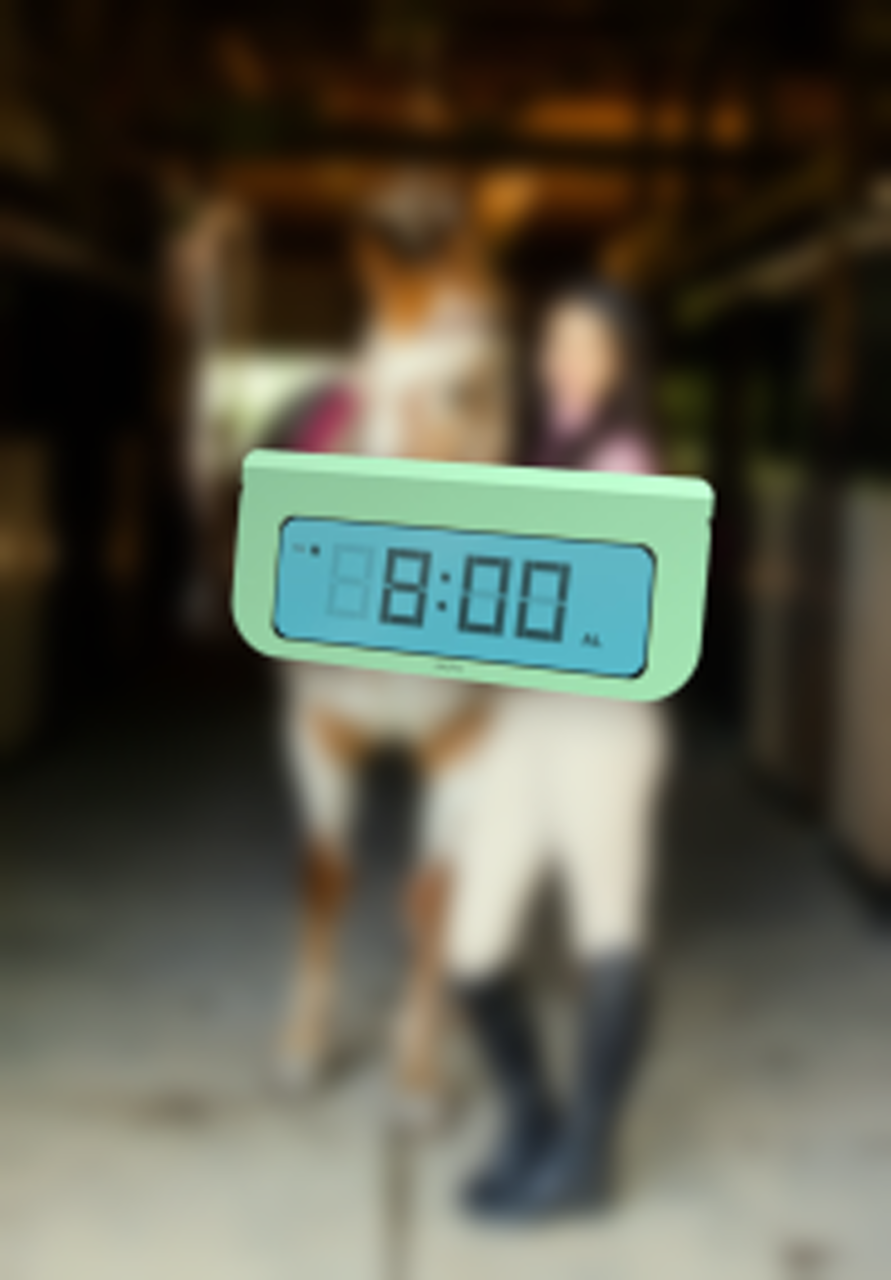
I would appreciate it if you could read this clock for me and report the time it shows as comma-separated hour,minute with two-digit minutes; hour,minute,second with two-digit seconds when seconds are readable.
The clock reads 8,00
